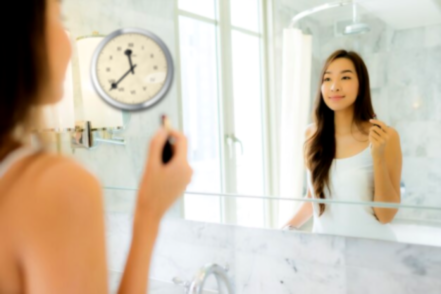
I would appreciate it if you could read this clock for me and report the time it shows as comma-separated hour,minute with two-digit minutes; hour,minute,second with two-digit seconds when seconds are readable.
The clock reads 11,38
